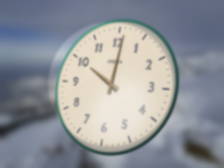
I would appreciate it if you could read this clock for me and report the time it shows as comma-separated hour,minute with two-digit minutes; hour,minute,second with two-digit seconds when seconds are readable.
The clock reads 10,01
